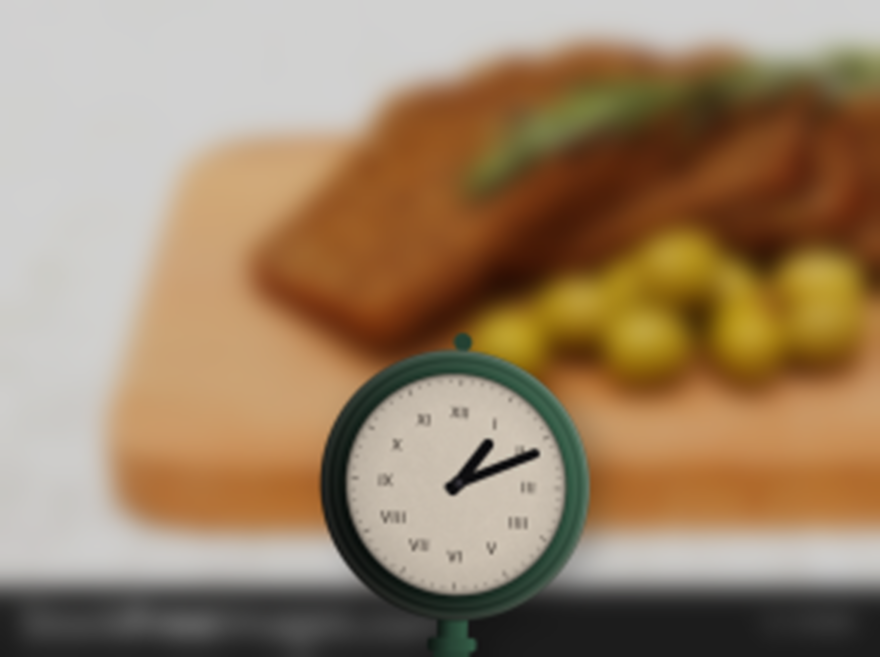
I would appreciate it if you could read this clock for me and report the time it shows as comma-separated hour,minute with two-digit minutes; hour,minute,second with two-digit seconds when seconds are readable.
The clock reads 1,11
